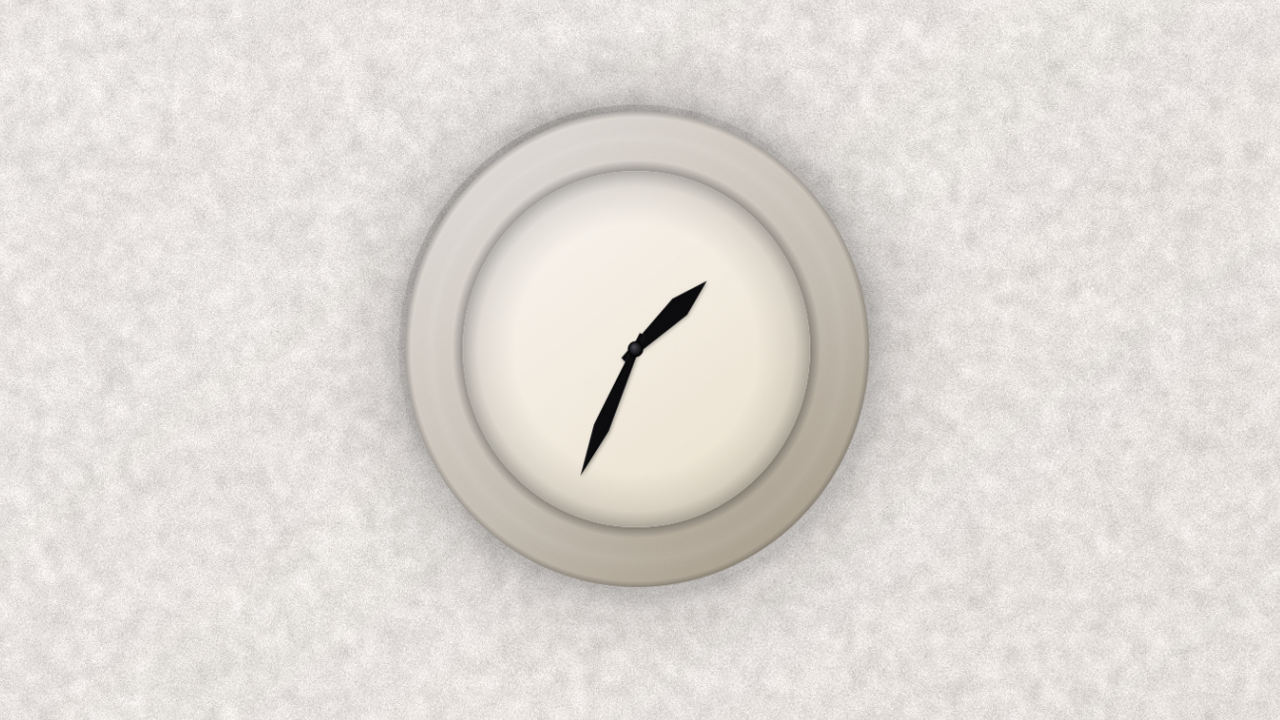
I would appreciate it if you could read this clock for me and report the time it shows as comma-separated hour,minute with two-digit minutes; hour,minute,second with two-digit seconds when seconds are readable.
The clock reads 1,34
